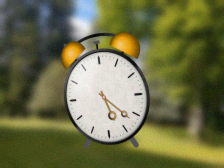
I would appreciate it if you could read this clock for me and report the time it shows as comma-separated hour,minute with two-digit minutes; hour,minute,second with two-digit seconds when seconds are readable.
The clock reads 5,22
